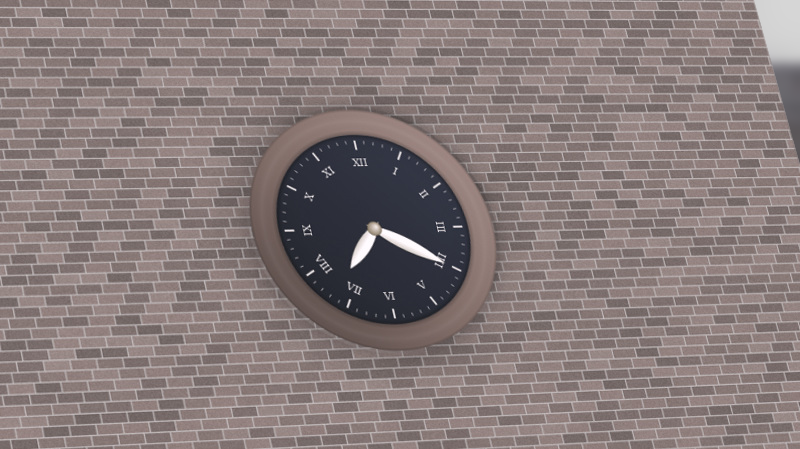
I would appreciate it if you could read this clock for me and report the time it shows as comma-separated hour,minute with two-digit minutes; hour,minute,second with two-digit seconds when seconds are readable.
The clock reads 7,20
